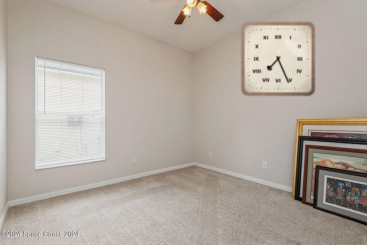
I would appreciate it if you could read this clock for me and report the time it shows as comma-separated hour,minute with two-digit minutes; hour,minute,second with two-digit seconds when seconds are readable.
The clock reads 7,26
